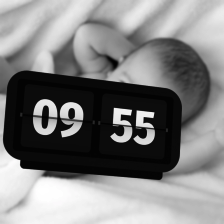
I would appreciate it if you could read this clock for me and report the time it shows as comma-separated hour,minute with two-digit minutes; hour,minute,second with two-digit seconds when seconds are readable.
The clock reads 9,55
